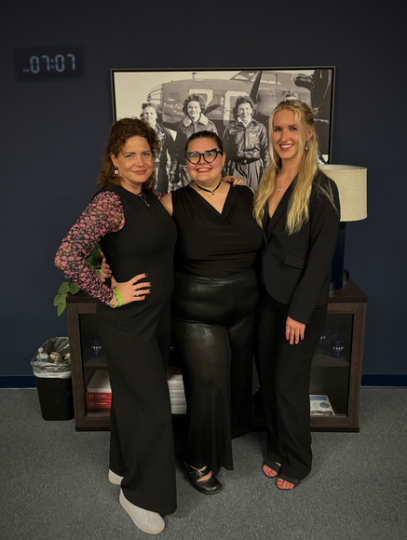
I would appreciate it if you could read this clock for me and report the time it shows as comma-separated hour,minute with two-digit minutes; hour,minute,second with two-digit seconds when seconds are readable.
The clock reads 7,07
